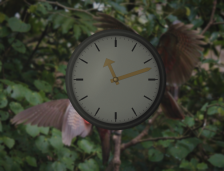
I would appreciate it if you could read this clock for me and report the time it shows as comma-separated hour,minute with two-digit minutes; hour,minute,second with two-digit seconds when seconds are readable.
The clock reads 11,12
